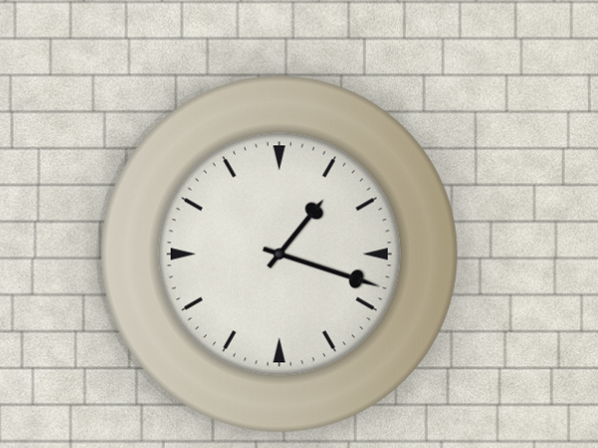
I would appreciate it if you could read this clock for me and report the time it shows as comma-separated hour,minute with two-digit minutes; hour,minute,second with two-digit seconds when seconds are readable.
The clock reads 1,18
